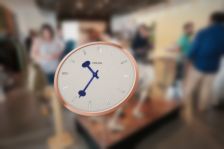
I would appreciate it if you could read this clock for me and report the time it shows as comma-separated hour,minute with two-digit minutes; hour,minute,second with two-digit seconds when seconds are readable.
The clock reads 10,34
